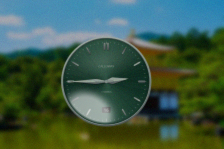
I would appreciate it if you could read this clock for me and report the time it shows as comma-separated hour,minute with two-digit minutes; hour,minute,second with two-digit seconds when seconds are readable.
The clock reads 2,45
